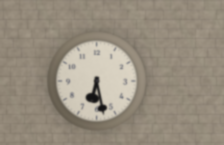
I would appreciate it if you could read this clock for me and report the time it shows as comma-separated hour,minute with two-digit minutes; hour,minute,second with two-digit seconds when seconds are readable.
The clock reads 6,28
